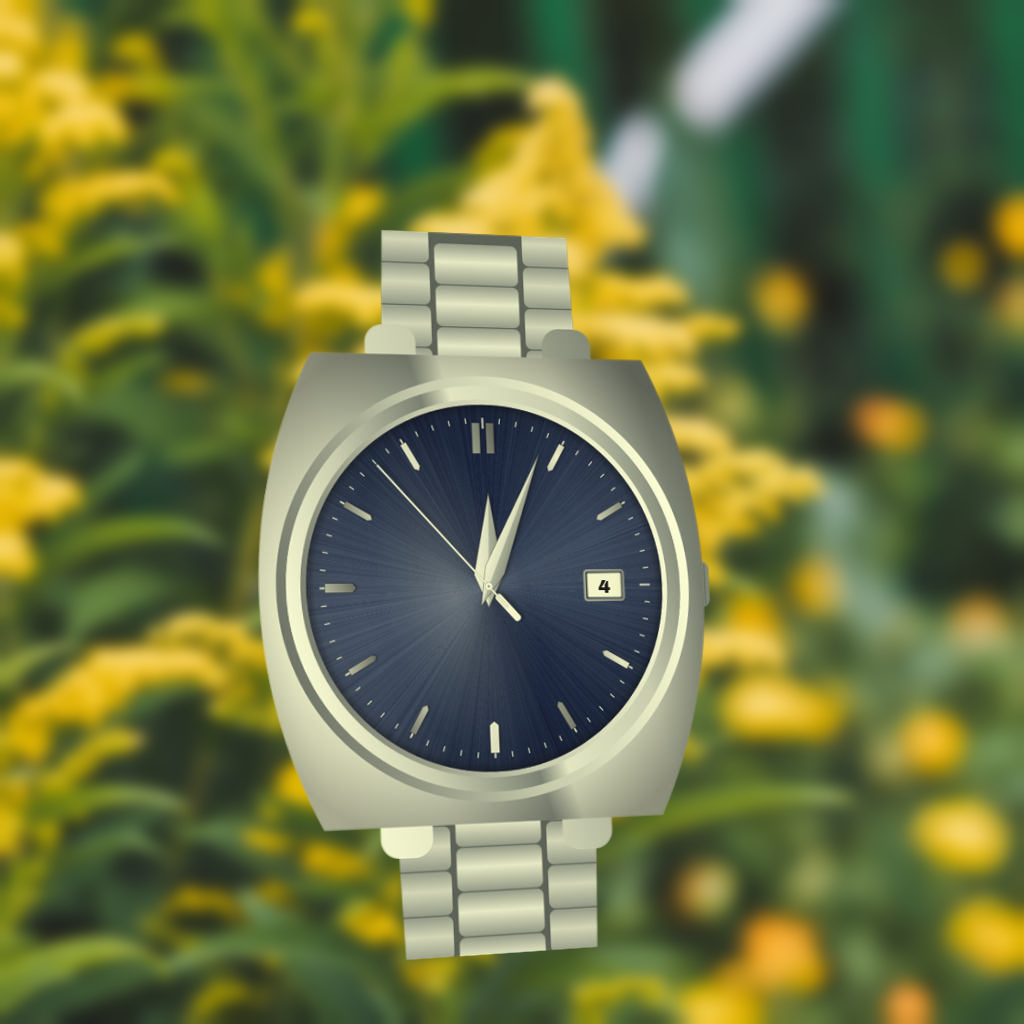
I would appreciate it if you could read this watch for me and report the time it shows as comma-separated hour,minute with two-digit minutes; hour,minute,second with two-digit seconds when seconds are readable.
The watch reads 12,03,53
